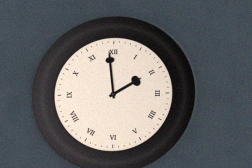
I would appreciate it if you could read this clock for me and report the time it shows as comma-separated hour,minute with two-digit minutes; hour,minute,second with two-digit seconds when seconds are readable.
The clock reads 1,59
